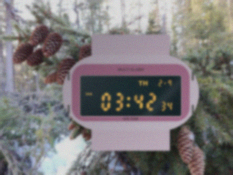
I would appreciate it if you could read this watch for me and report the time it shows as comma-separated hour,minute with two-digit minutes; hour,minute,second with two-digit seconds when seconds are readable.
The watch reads 3,42
